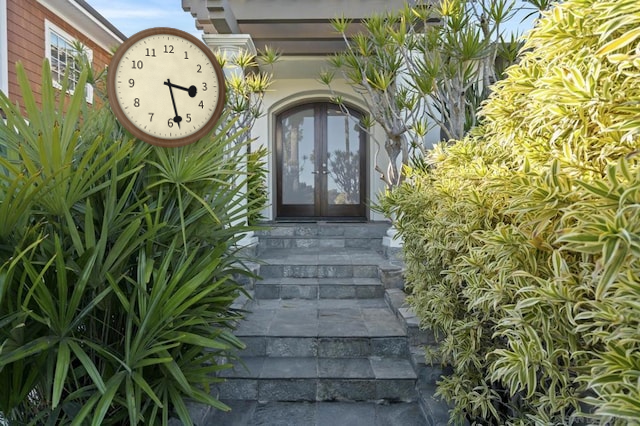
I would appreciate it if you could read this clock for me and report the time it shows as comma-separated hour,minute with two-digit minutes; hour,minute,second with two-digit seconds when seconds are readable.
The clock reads 3,28
